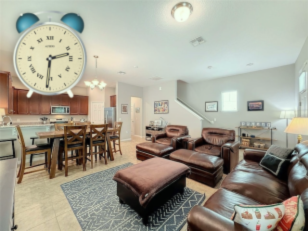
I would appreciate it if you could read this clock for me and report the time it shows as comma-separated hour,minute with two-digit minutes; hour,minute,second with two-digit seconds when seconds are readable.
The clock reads 2,31
